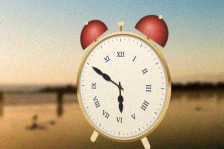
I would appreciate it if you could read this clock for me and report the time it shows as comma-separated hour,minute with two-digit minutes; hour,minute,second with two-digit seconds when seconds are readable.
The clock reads 5,50
